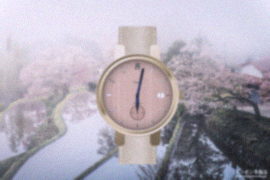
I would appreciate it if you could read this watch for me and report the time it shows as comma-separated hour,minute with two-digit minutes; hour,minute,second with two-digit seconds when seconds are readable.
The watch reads 6,02
